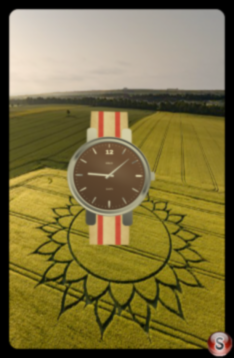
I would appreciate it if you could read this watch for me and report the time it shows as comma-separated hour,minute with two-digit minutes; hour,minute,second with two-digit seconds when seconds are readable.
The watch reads 9,08
